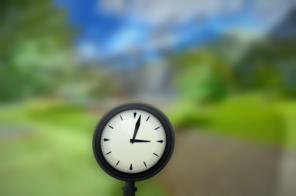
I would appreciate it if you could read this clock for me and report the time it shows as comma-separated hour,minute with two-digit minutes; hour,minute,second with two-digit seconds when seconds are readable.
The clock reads 3,02
